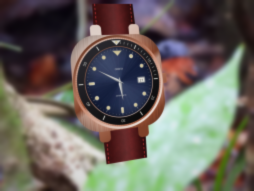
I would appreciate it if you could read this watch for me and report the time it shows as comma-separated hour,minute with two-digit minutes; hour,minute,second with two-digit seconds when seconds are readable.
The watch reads 5,50
